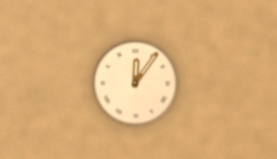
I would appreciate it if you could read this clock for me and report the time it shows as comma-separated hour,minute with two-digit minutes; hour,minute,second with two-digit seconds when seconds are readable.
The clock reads 12,06
